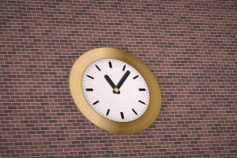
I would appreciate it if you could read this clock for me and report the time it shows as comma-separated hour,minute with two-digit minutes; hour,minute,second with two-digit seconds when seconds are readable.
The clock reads 11,07
